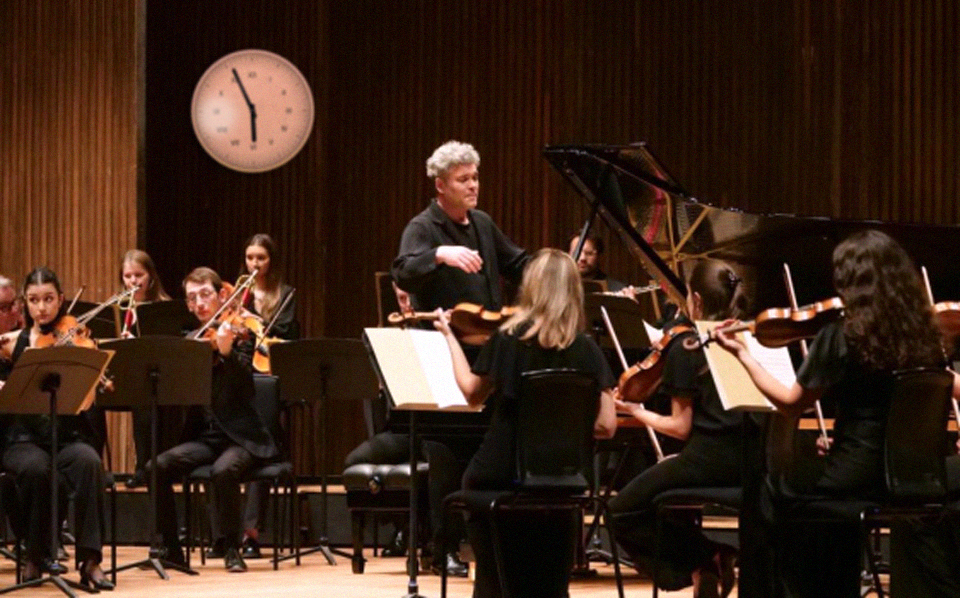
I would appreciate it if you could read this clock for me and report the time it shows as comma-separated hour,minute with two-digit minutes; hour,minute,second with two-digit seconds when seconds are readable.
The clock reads 5,56
